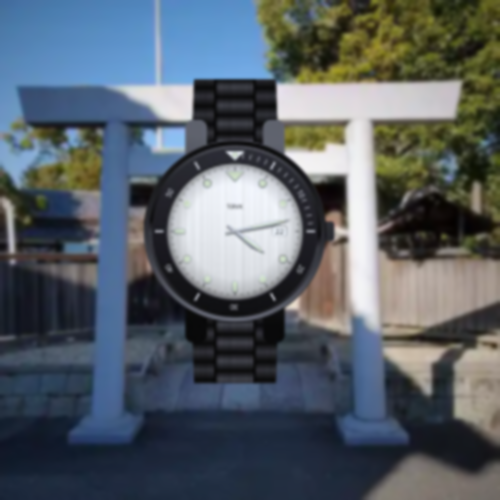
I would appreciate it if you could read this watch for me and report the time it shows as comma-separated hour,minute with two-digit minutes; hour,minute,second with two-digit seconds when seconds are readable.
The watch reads 4,13
